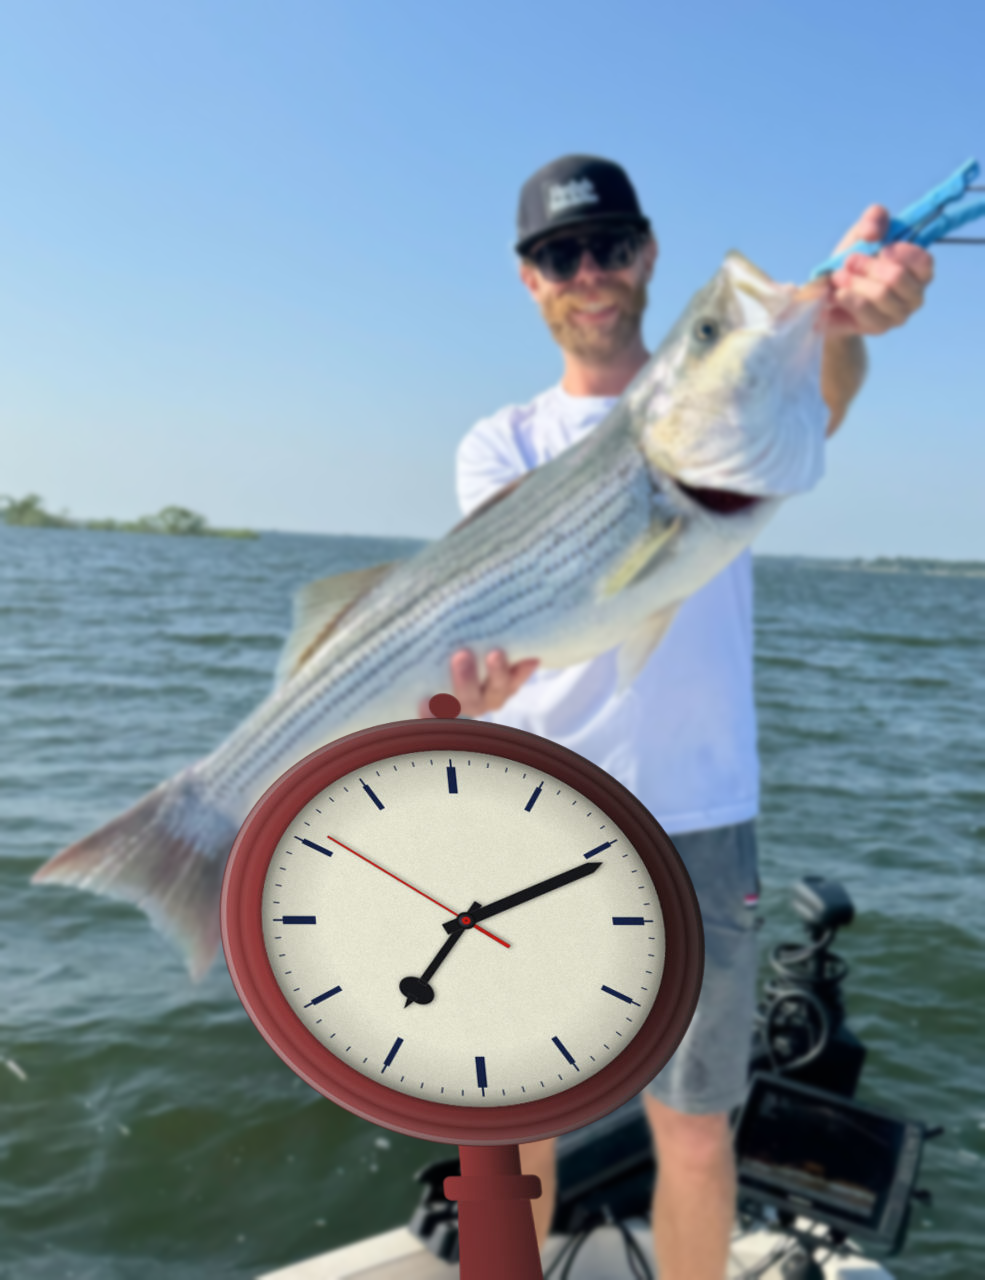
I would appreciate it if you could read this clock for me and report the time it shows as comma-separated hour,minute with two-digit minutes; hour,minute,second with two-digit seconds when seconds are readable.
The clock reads 7,10,51
